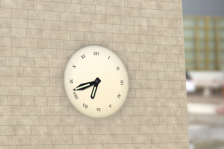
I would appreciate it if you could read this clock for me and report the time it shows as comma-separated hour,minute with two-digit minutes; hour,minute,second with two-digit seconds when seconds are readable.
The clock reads 6,42
